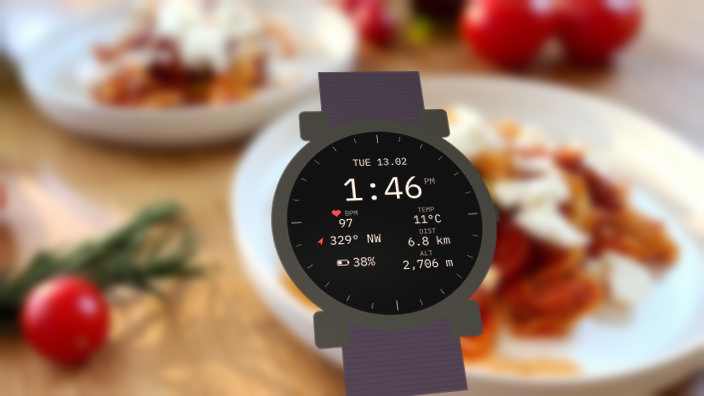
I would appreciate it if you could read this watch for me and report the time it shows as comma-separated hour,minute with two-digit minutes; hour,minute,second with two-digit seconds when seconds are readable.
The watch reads 1,46
